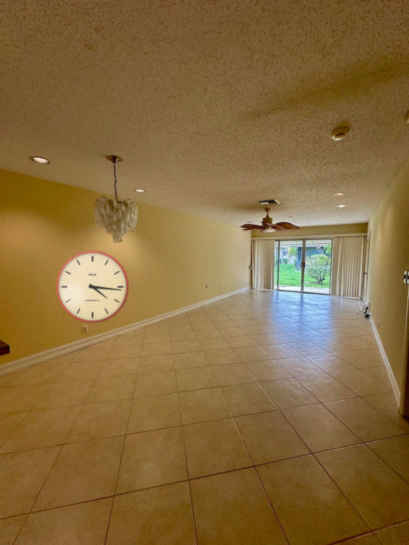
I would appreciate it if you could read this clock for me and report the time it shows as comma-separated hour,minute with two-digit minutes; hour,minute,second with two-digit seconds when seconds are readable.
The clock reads 4,16
